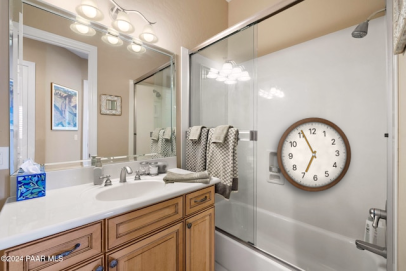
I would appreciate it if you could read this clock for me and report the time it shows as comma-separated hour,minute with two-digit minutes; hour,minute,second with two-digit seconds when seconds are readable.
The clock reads 6,56
